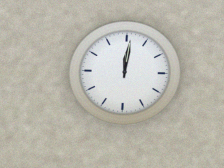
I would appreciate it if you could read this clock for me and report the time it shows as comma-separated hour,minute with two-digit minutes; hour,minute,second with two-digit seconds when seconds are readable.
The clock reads 12,01
